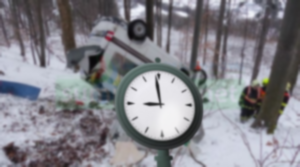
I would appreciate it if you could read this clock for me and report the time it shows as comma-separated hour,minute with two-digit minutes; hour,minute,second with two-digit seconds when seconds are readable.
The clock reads 8,59
